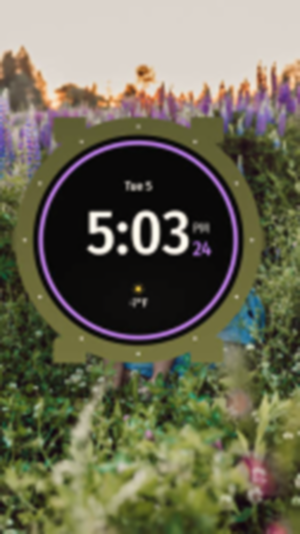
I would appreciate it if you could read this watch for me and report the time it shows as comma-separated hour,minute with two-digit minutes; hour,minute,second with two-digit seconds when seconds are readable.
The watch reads 5,03,24
